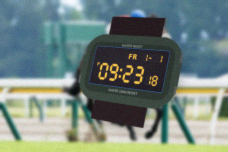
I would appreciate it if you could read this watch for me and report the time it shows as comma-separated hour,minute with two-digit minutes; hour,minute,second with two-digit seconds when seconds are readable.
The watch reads 9,23,18
